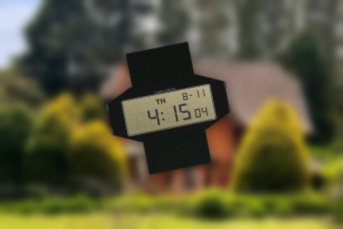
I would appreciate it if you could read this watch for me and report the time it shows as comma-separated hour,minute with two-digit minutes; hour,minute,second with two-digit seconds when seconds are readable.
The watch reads 4,15
